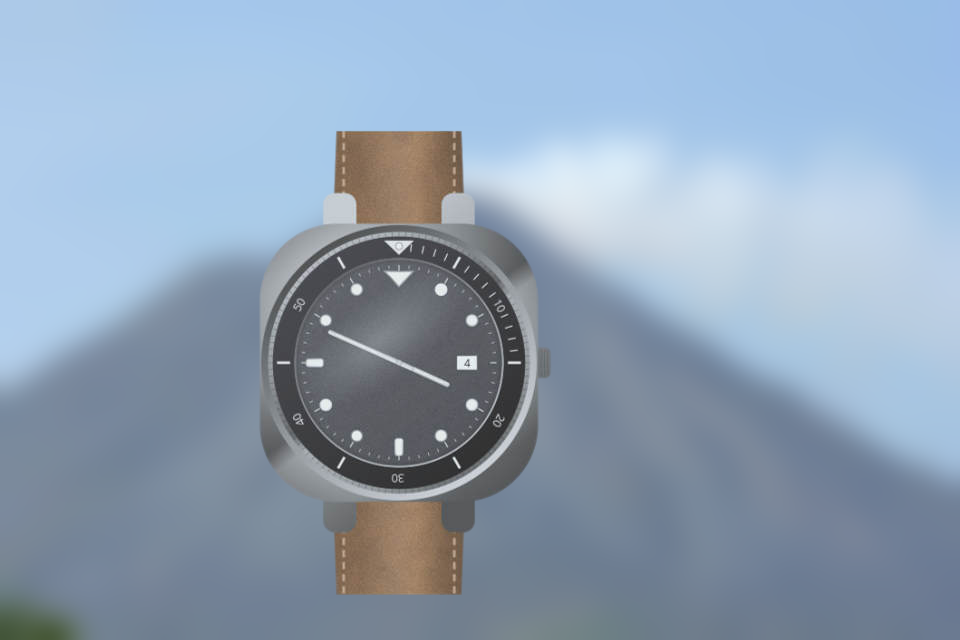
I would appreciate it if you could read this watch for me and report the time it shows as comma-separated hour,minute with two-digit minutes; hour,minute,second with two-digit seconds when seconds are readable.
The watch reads 3,49
